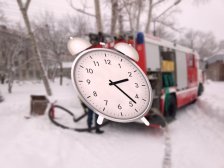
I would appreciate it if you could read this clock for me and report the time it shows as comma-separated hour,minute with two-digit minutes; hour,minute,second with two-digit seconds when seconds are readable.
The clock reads 2,23
